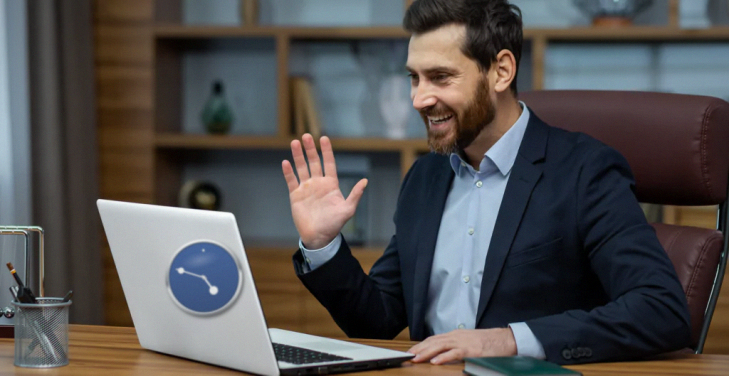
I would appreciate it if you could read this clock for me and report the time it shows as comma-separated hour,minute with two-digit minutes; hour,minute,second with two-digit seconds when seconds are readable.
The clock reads 4,48
